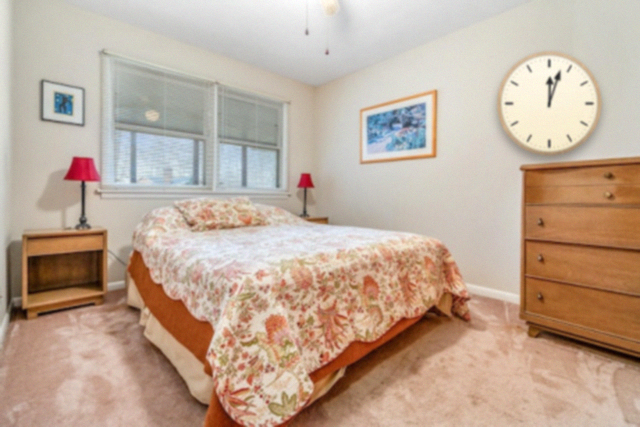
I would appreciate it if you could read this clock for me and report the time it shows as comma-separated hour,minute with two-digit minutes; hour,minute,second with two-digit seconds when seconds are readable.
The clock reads 12,03
